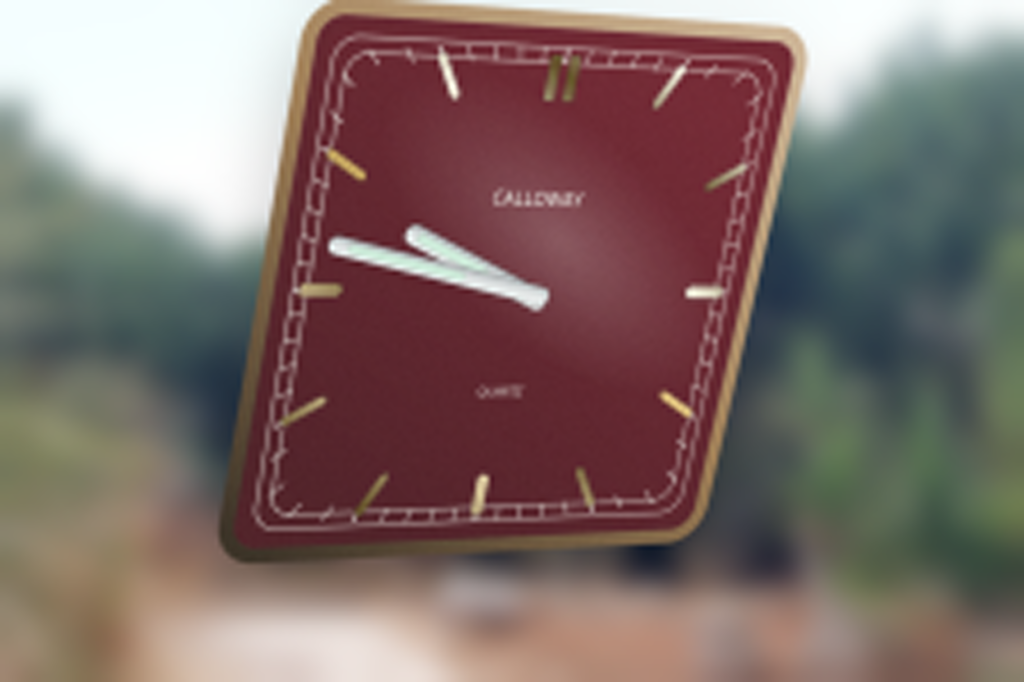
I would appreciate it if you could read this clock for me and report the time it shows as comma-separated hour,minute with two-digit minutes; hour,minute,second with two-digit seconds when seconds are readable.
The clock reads 9,47
